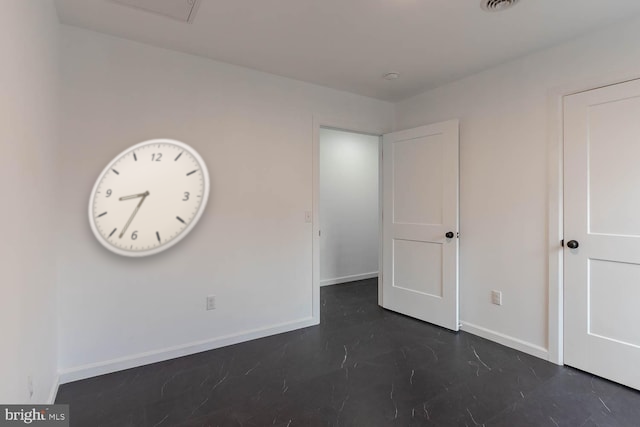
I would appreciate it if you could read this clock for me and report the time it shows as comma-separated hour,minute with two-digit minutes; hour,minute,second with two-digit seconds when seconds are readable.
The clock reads 8,33
